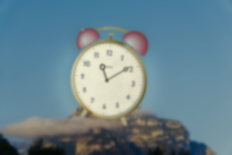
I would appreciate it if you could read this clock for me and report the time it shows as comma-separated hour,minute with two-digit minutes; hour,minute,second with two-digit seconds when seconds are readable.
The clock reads 11,09
